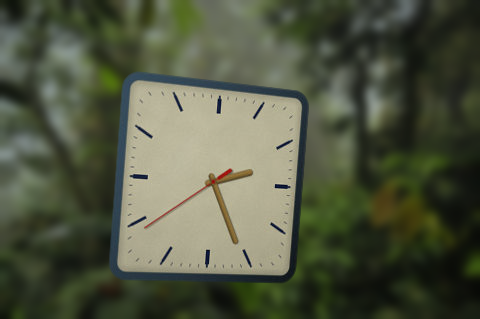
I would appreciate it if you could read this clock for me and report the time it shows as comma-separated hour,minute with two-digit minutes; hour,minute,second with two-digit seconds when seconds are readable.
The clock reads 2,25,39
